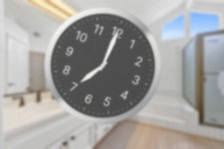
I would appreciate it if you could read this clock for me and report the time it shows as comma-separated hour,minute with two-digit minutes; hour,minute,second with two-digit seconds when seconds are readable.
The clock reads 7,00
